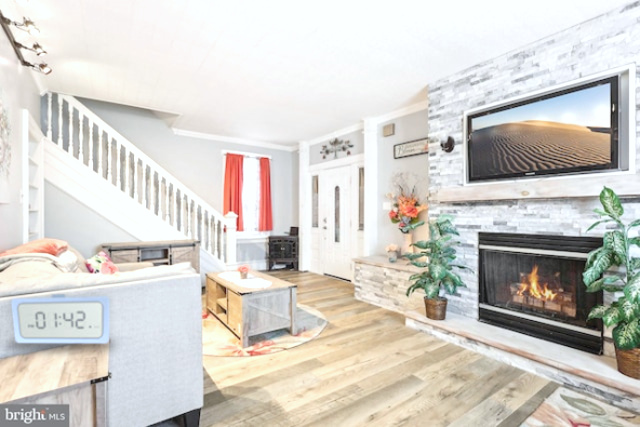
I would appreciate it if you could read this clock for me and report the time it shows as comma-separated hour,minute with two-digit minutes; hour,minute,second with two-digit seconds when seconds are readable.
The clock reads 1,42
